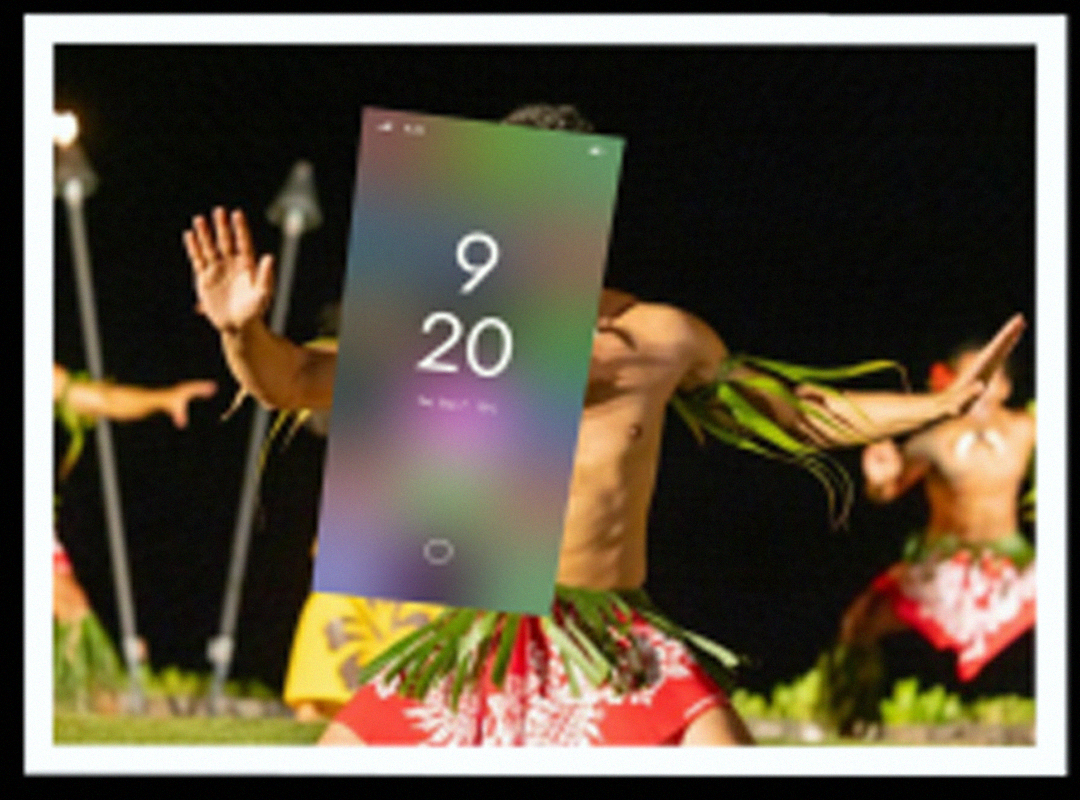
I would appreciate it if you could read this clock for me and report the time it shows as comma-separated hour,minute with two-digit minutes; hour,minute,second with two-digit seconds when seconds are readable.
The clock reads 9,20
